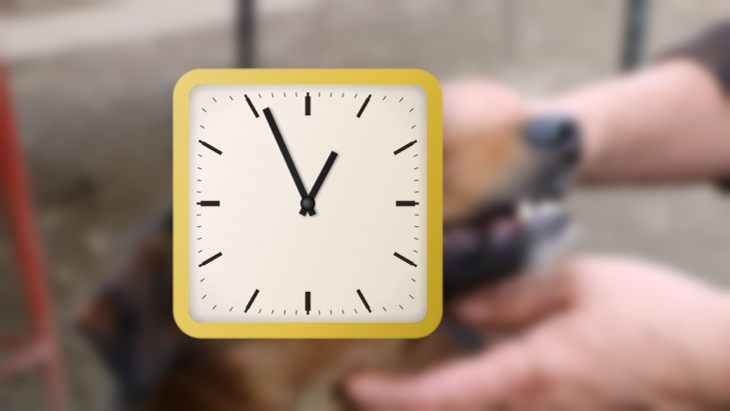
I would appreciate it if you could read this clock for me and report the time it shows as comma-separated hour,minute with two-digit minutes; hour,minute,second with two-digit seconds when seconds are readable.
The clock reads 12,56
